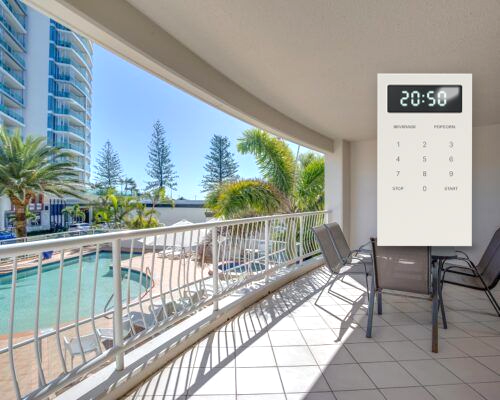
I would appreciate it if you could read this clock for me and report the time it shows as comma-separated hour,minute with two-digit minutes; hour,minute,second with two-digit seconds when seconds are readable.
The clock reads 20,50
